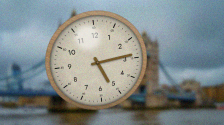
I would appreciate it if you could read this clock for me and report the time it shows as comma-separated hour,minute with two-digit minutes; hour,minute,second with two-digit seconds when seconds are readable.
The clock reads 5,14
